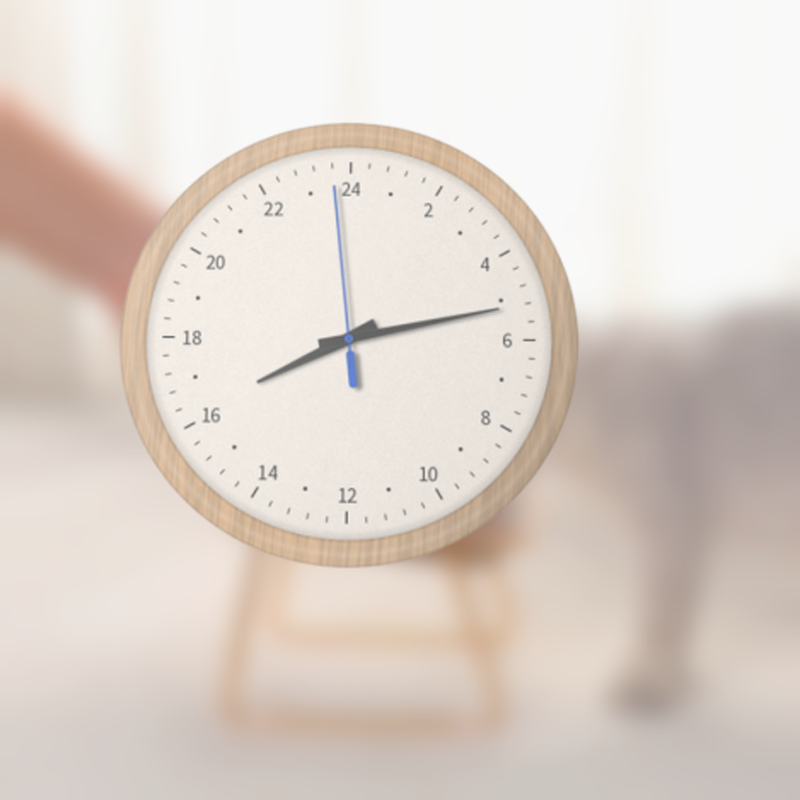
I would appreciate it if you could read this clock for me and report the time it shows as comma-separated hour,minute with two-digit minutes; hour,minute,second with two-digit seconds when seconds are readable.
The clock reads 16,12,59
